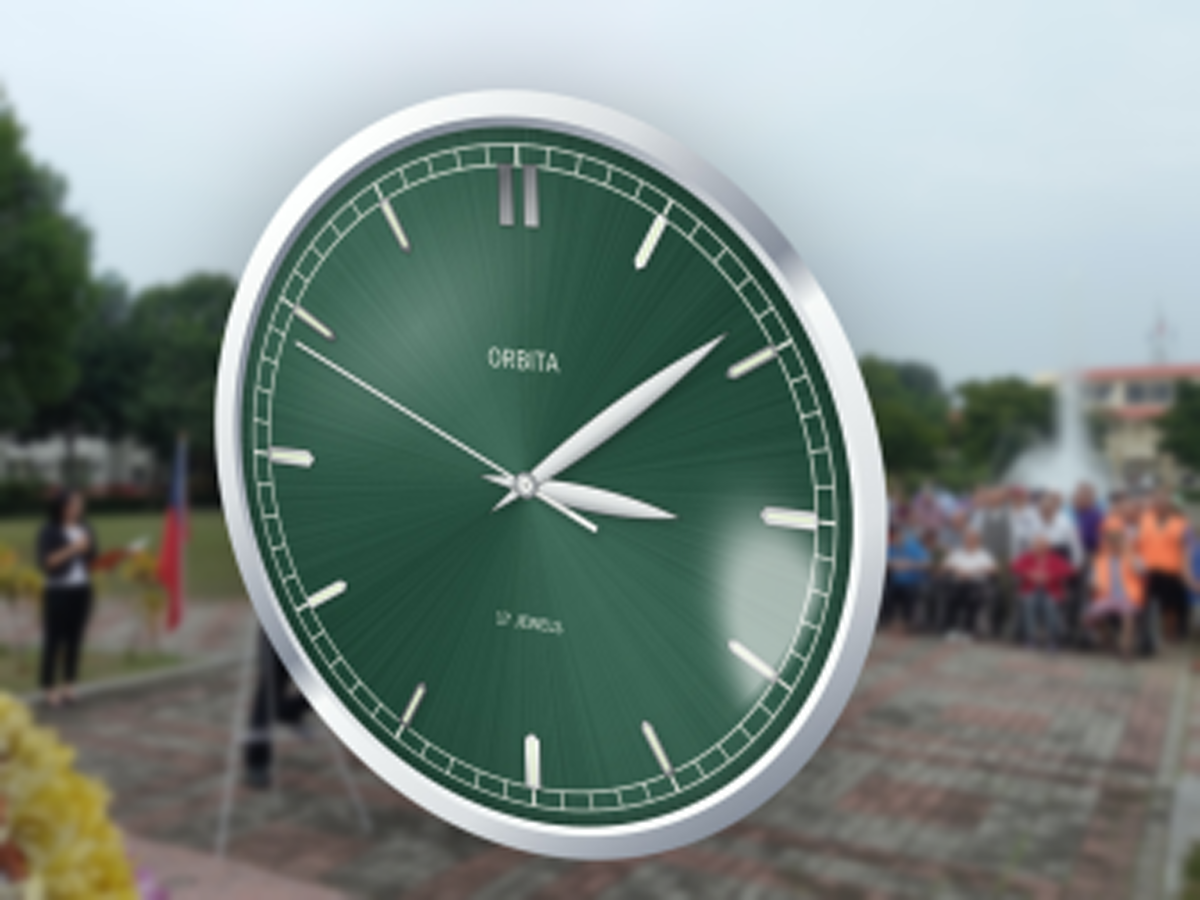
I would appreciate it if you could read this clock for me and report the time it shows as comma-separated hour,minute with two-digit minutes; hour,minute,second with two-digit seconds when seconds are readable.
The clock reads 3,08,49
